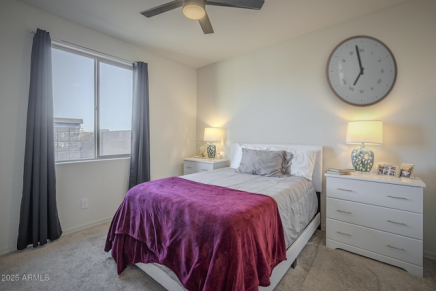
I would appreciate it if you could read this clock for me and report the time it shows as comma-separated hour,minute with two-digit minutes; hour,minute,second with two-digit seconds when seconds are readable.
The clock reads 6,58
